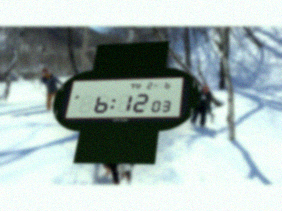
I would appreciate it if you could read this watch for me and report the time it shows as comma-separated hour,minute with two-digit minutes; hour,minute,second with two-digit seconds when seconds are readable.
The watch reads 6,12
